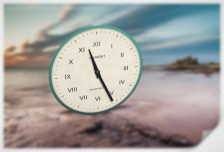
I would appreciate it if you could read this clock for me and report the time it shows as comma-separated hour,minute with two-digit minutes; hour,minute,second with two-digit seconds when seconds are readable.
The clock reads 11,26
